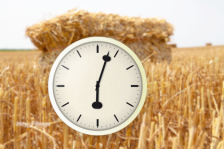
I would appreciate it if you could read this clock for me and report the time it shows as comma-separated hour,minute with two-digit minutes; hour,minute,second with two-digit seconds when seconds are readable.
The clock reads 6,03
